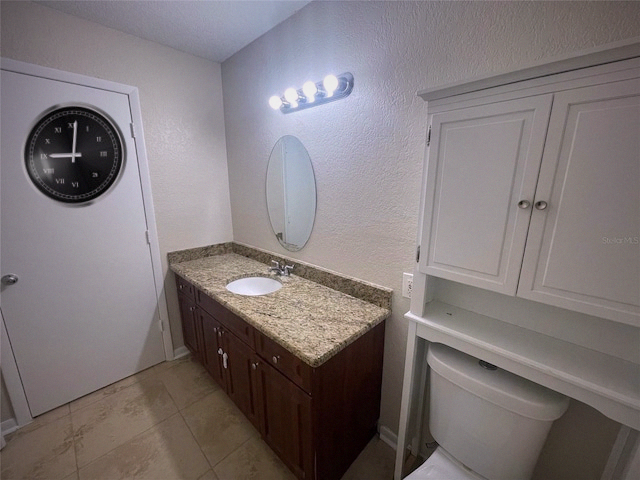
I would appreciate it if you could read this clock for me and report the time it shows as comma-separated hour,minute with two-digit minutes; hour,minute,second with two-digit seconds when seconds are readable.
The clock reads 9,01
